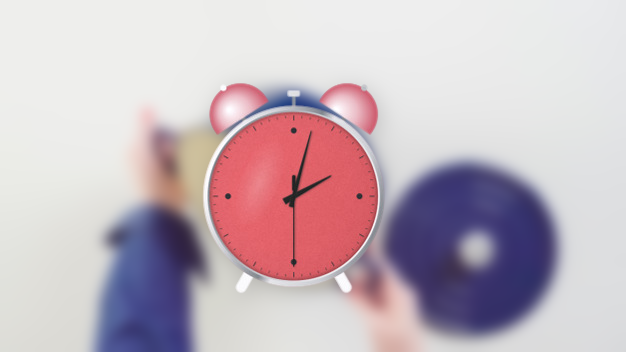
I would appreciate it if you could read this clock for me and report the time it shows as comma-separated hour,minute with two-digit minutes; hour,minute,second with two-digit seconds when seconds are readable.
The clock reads 2,02,30
